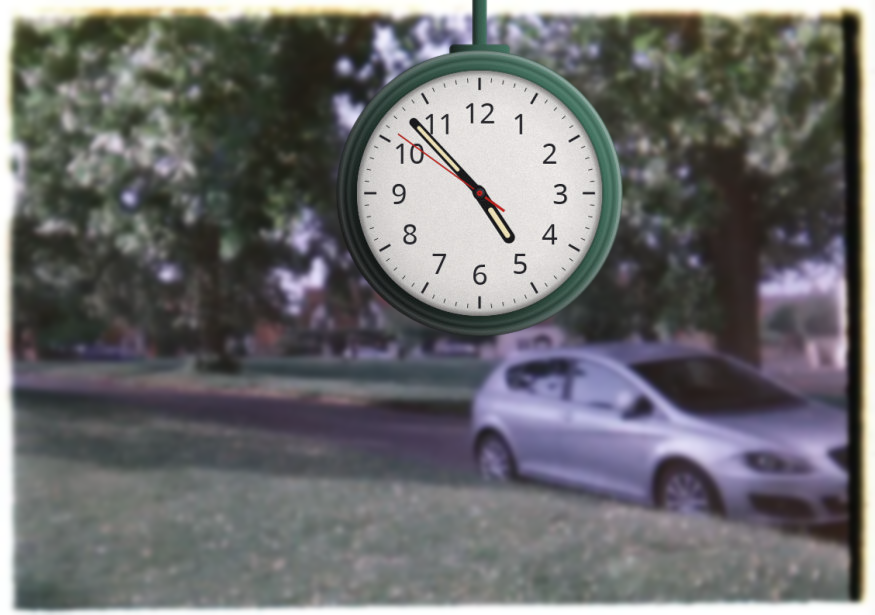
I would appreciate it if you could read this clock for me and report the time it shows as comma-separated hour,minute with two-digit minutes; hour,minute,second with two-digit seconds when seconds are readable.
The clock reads 4,52,51
